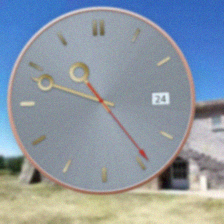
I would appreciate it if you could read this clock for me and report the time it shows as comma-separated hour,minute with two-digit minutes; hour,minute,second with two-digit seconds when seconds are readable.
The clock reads 10,48,24
